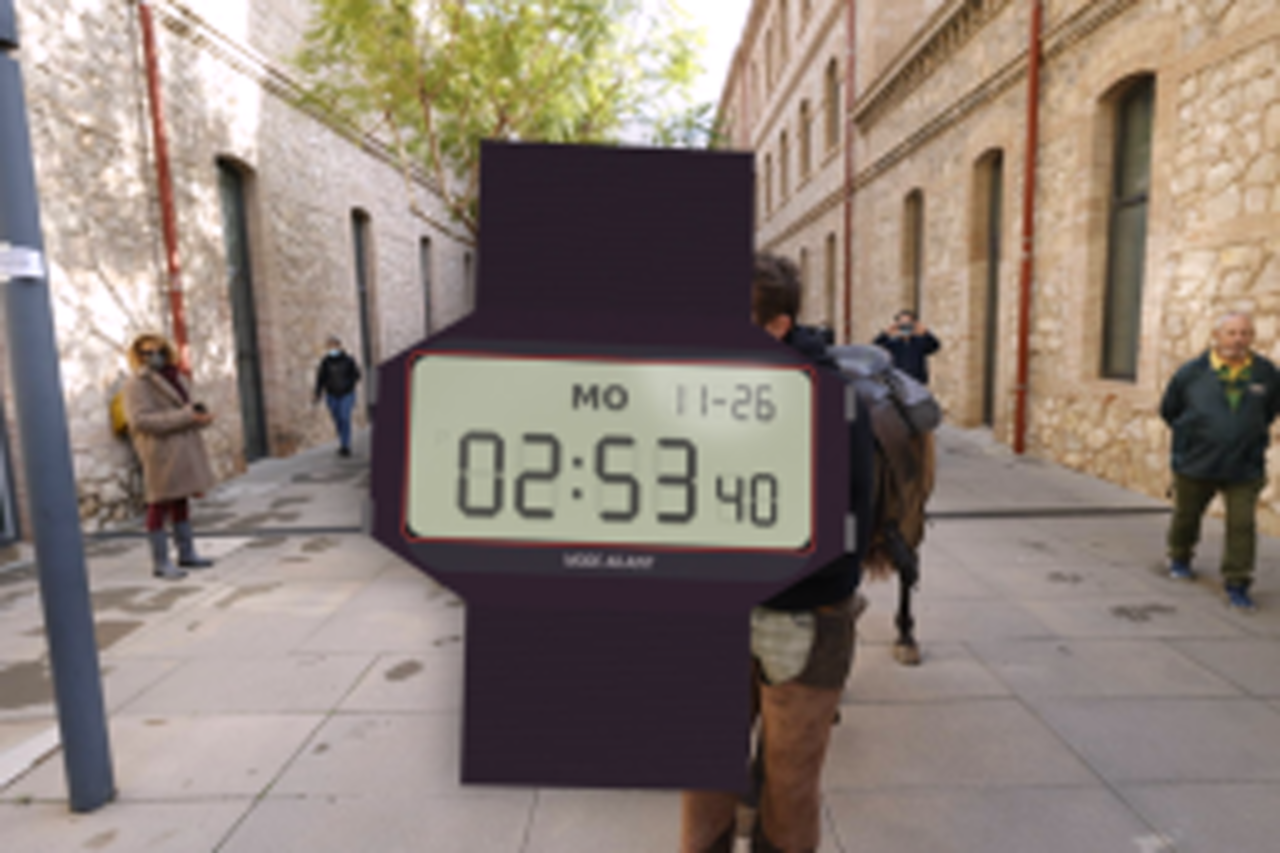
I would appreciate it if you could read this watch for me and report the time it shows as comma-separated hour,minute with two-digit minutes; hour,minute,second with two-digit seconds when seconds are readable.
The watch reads 2,53,40
